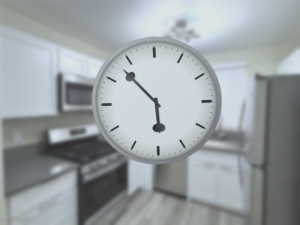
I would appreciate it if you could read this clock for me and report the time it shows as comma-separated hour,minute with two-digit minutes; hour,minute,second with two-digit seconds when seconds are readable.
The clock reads 5,53
